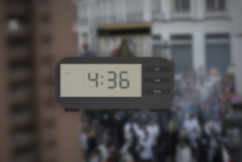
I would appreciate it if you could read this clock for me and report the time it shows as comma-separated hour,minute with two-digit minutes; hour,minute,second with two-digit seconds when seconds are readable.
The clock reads 4,36
